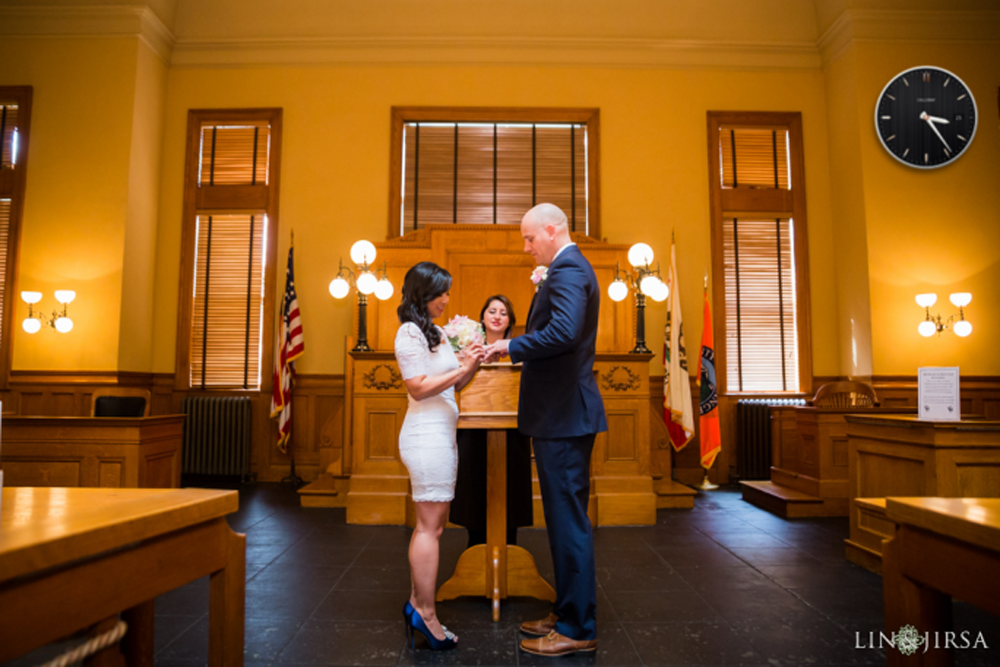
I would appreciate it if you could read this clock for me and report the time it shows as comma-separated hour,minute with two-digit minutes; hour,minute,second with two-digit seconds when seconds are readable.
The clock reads 3,24
